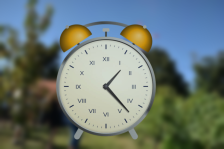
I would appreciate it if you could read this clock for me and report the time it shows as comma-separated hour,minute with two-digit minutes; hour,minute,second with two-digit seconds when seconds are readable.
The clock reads 1,23
